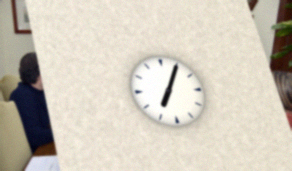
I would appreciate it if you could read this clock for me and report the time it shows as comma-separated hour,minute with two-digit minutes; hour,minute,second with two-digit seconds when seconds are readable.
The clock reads 7,05
